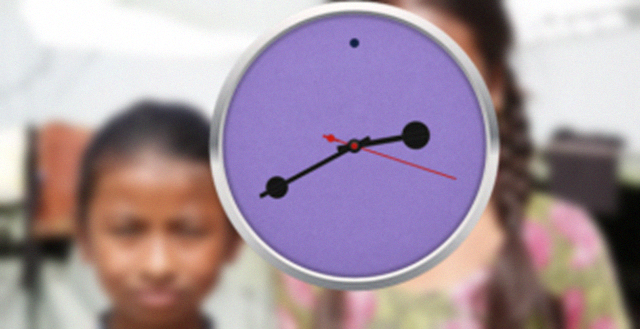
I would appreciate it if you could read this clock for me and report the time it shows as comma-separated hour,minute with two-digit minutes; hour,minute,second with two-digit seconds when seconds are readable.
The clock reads 2,40,18
